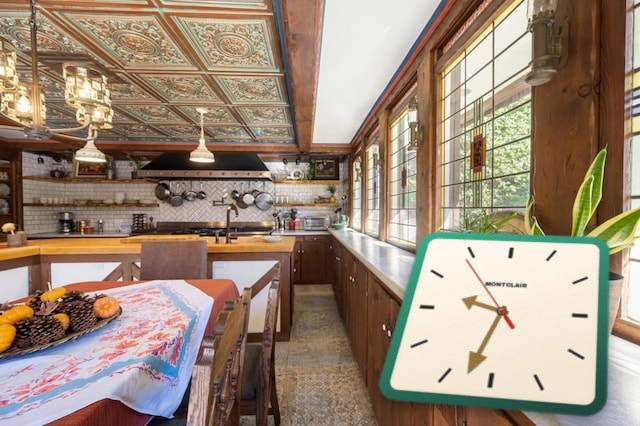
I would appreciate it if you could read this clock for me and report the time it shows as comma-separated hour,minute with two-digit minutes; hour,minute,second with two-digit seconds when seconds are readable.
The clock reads 9,32,54
